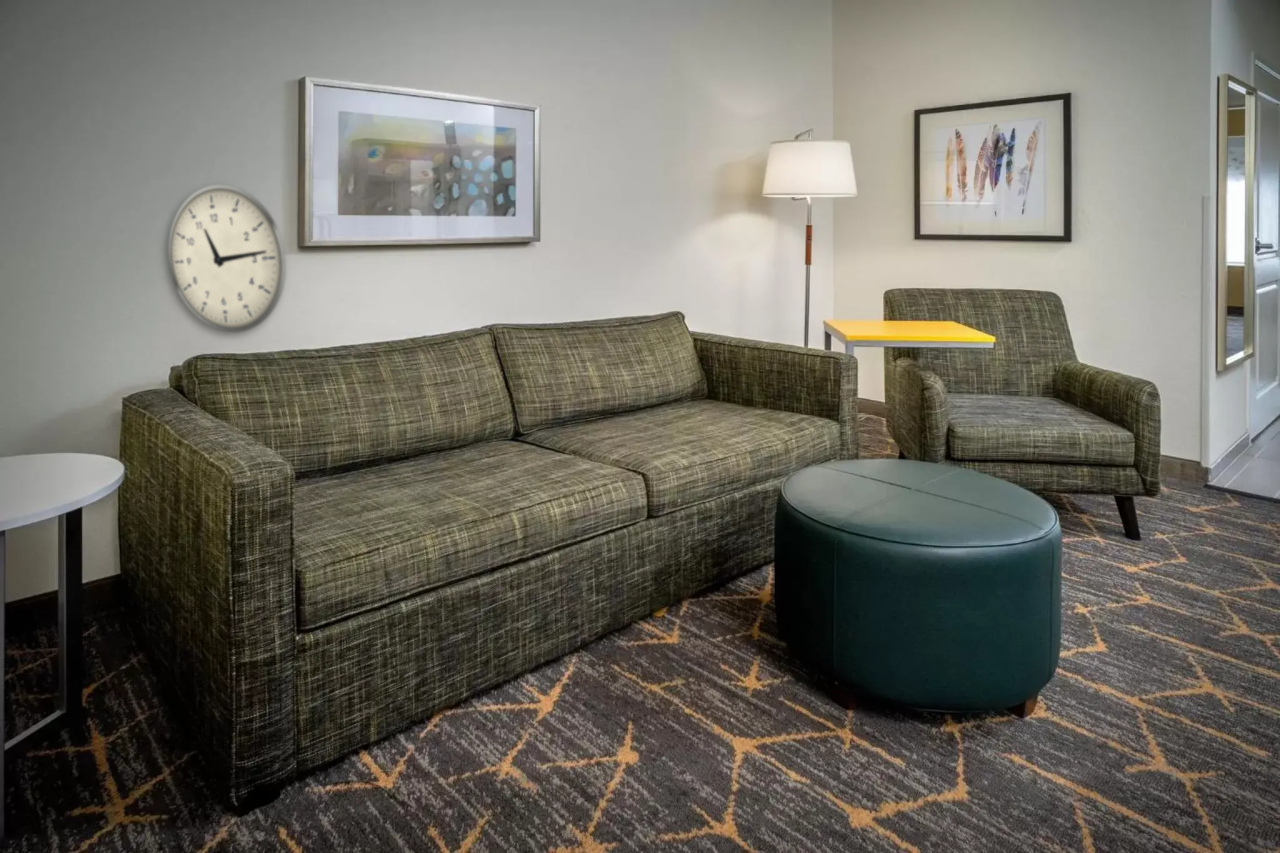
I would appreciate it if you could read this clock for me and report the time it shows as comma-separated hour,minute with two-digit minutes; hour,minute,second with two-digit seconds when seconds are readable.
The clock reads 11,14
